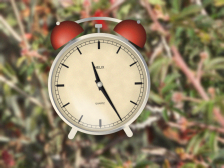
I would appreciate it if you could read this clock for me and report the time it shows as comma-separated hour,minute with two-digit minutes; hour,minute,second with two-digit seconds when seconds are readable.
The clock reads 11,25
